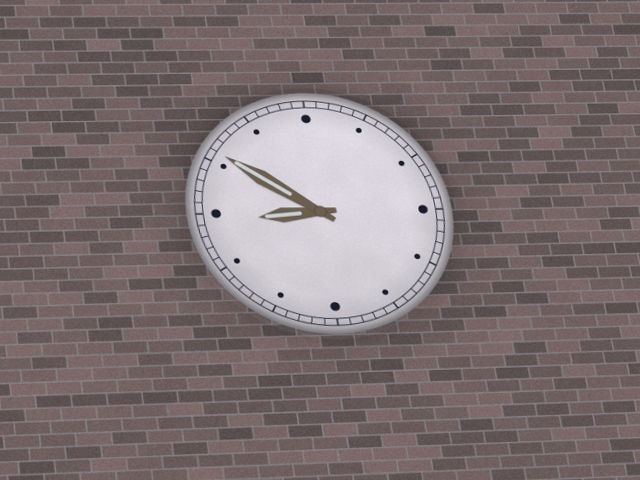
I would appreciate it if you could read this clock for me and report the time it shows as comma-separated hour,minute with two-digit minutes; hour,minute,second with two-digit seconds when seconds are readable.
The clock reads 8,51
